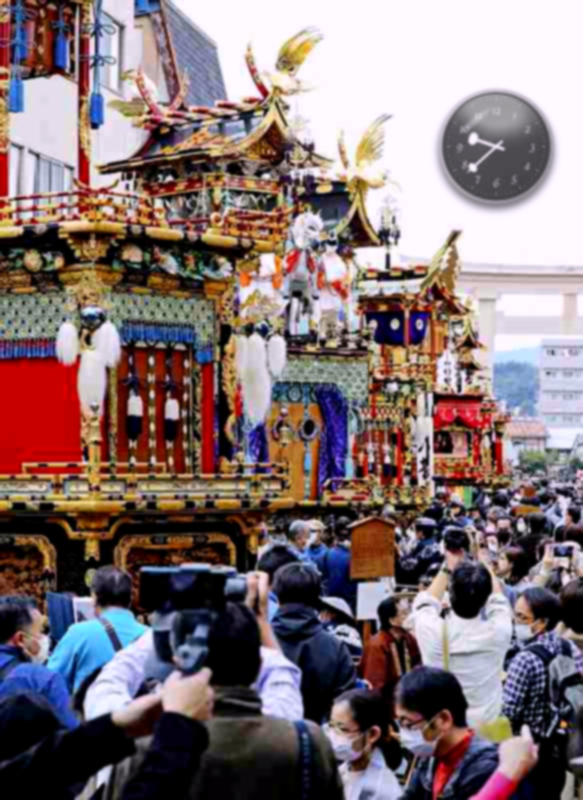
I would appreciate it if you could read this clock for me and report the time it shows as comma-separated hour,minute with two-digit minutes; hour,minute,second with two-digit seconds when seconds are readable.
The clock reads 9,38
